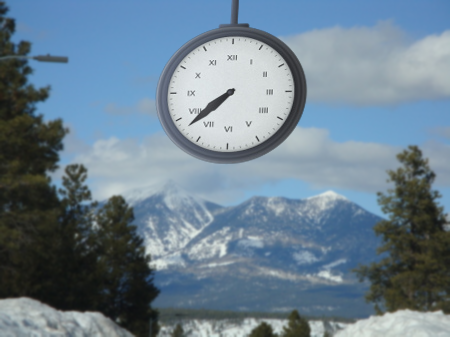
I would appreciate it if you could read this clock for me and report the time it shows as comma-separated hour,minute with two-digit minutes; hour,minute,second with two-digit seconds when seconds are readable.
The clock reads 7,38
